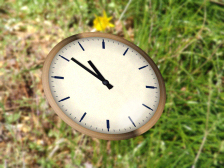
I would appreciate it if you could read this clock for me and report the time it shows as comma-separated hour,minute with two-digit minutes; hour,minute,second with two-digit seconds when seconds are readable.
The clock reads 10,51
